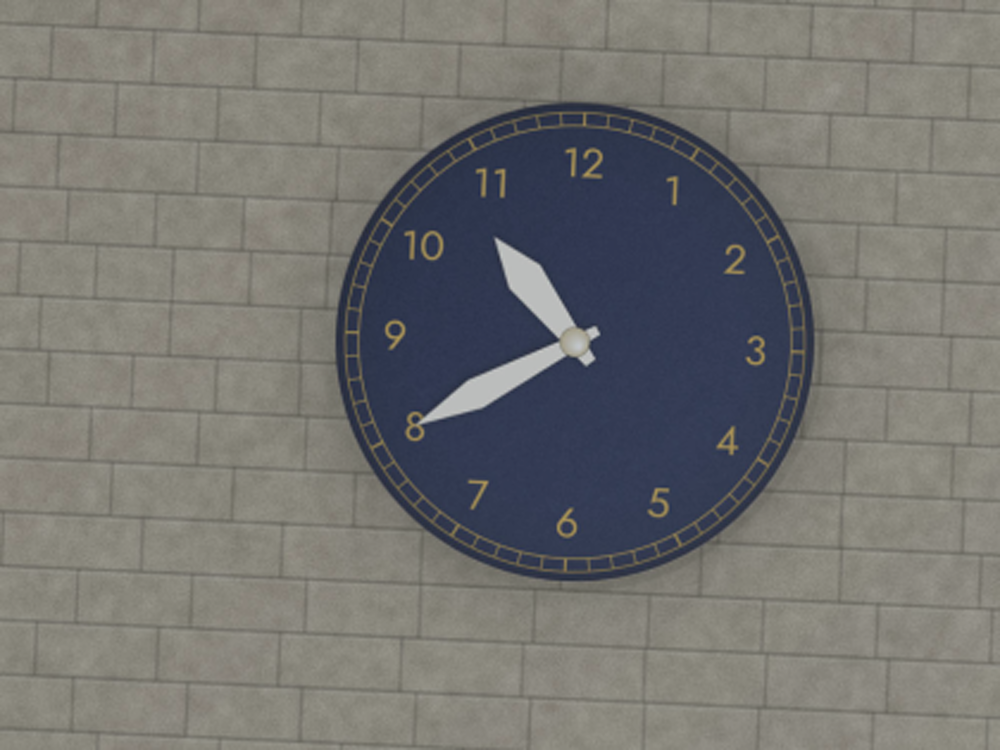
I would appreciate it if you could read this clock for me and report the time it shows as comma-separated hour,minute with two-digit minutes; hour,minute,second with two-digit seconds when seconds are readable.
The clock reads 10,40
